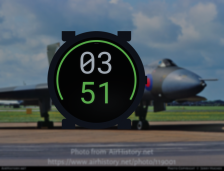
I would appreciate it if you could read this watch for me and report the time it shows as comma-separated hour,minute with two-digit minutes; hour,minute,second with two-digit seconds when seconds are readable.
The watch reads 3,51
